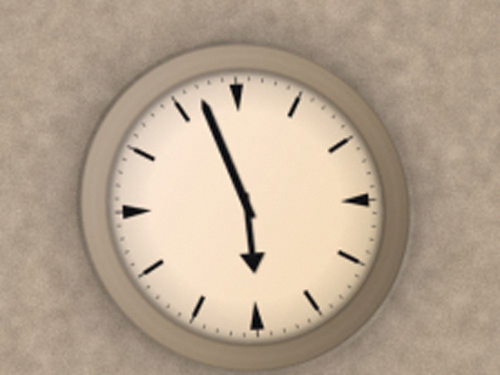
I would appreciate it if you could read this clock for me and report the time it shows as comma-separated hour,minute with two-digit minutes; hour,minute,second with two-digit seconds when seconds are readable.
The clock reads 5,57
